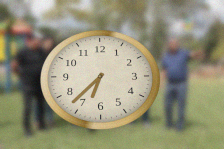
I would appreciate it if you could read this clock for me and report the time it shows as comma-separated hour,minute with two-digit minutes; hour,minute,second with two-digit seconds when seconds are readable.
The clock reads 6,37
